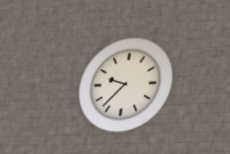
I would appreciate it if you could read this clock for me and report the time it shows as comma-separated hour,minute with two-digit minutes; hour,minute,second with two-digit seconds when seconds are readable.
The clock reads 9,37
